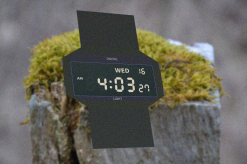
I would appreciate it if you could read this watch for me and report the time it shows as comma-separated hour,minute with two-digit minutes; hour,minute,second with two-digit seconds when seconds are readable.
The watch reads 4,03,27
